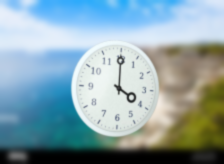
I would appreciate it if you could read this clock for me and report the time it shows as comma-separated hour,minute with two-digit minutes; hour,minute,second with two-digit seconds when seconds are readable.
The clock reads 4,00
